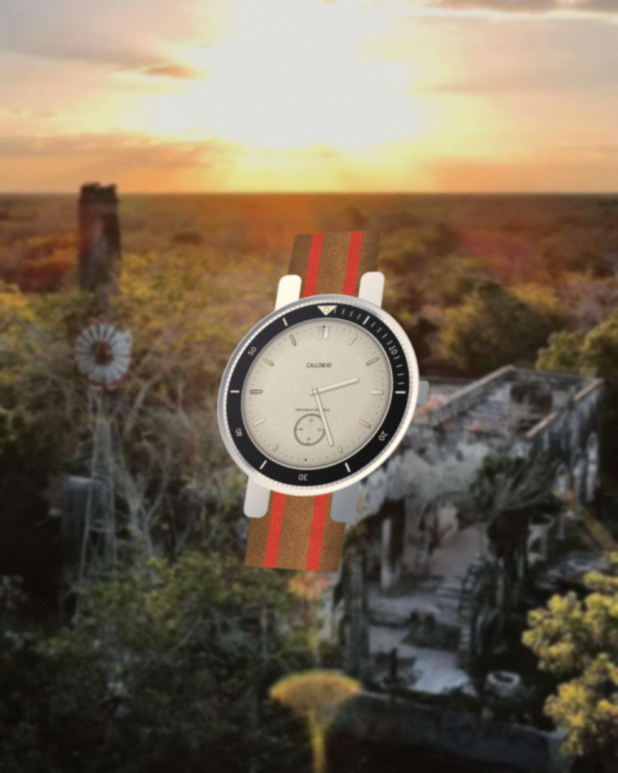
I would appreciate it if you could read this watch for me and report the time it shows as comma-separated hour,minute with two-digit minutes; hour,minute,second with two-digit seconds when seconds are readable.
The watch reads 2,26
